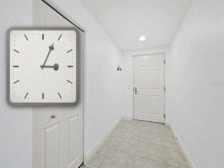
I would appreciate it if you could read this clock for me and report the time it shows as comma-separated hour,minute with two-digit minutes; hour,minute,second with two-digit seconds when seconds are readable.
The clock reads 3,04
